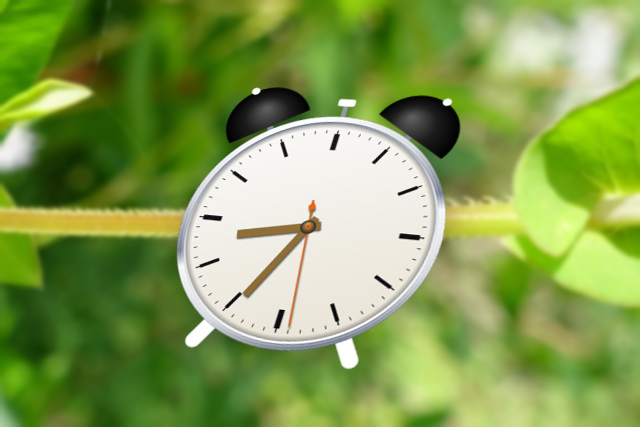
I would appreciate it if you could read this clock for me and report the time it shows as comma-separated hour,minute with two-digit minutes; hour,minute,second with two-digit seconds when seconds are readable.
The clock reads 8,34,29
